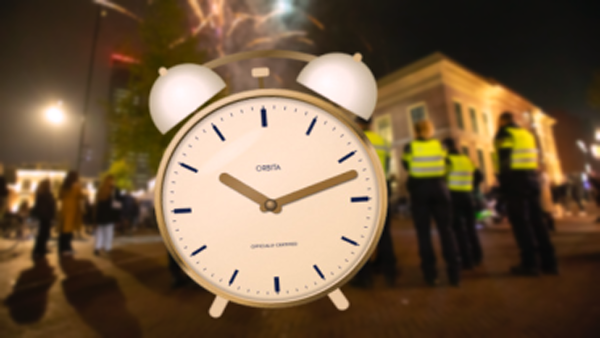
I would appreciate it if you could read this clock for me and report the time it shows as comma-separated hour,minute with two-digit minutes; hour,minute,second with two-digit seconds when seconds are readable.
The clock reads 10,12
